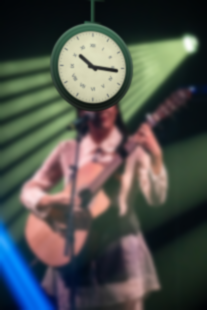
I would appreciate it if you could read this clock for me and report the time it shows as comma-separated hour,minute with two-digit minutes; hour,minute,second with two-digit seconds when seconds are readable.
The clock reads 10,16
